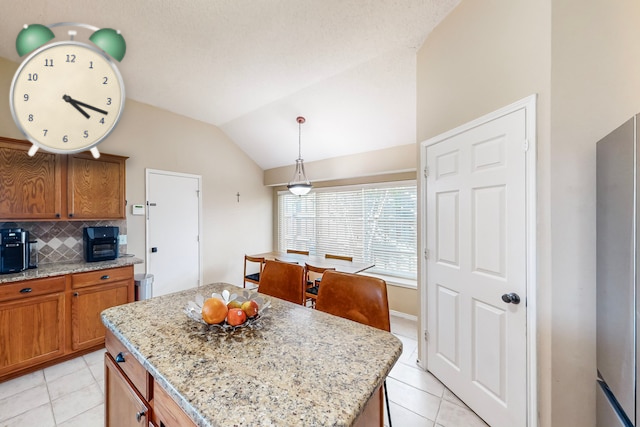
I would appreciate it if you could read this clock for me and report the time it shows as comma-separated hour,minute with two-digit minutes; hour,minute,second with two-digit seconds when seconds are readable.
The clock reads 4,18
